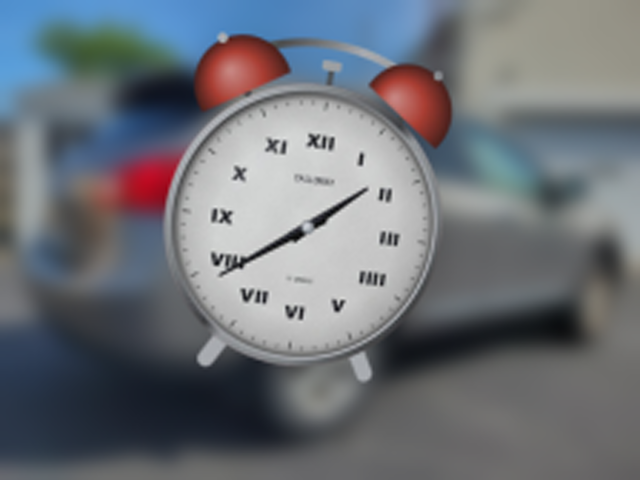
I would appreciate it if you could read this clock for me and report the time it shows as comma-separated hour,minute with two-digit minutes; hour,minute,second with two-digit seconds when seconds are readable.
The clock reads 1,39
